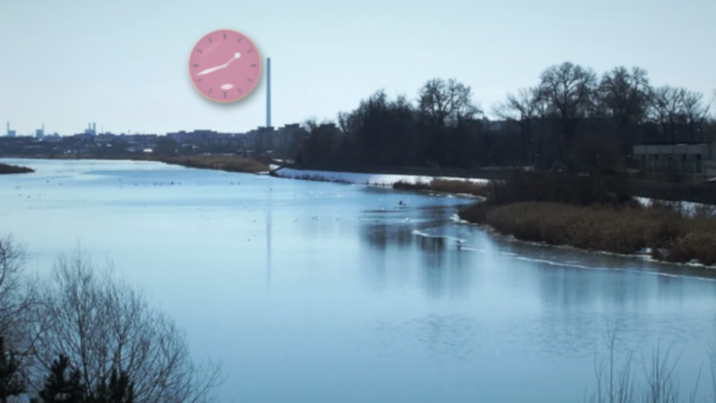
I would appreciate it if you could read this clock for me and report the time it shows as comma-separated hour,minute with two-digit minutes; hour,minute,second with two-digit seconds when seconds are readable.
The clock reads 1,42
